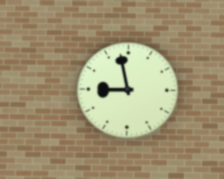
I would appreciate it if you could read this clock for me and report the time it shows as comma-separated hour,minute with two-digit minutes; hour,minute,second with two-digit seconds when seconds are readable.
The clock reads 8,58
